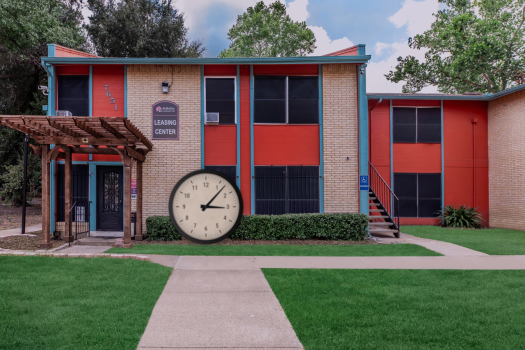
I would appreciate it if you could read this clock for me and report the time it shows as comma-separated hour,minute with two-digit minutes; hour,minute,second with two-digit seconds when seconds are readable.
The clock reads 3,07
